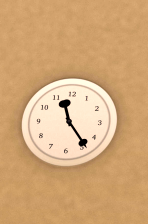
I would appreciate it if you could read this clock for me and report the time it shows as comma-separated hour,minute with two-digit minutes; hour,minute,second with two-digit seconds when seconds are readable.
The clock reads 11,24
